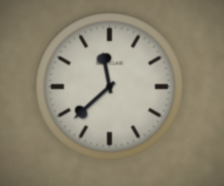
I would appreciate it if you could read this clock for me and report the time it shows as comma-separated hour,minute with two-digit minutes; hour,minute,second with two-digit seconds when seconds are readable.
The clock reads 11,38
